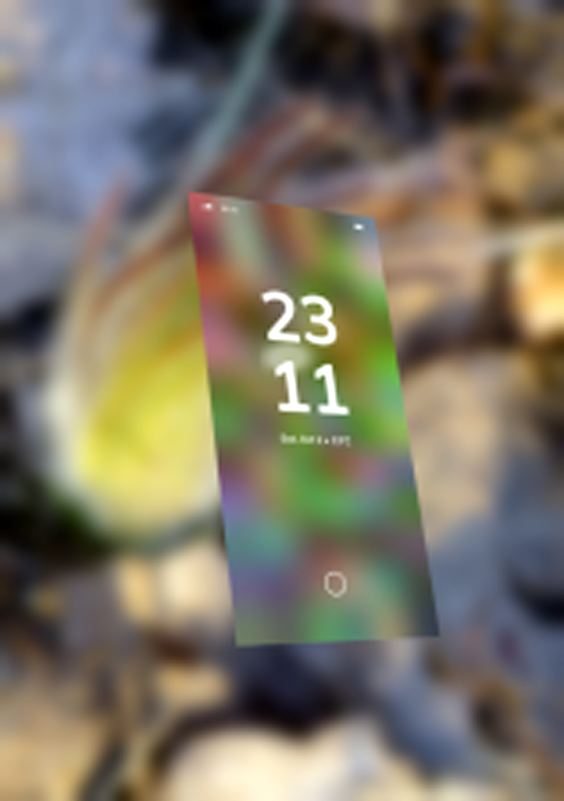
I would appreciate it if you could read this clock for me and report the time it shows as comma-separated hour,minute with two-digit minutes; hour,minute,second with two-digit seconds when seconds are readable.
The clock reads 23,11
